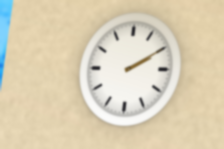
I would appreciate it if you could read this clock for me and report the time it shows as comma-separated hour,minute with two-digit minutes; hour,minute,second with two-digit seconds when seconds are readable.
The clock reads 2,10
